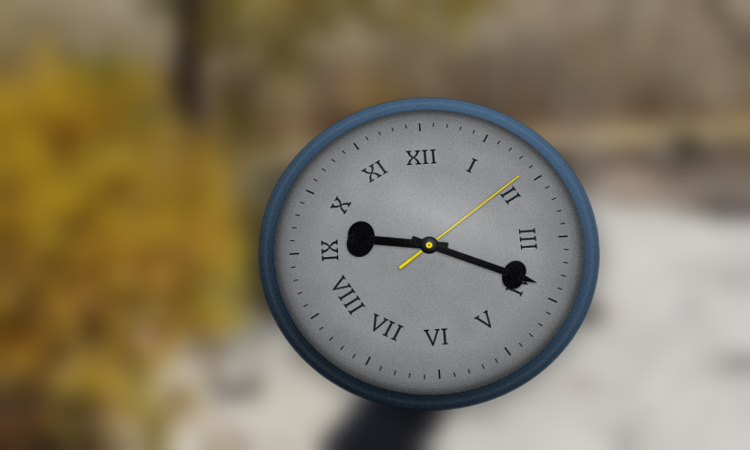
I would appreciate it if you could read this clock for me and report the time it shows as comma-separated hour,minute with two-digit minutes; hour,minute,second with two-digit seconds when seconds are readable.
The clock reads 9,19,09
